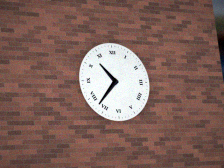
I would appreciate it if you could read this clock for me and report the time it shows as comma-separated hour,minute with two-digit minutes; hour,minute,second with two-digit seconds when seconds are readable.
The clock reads 10,37
